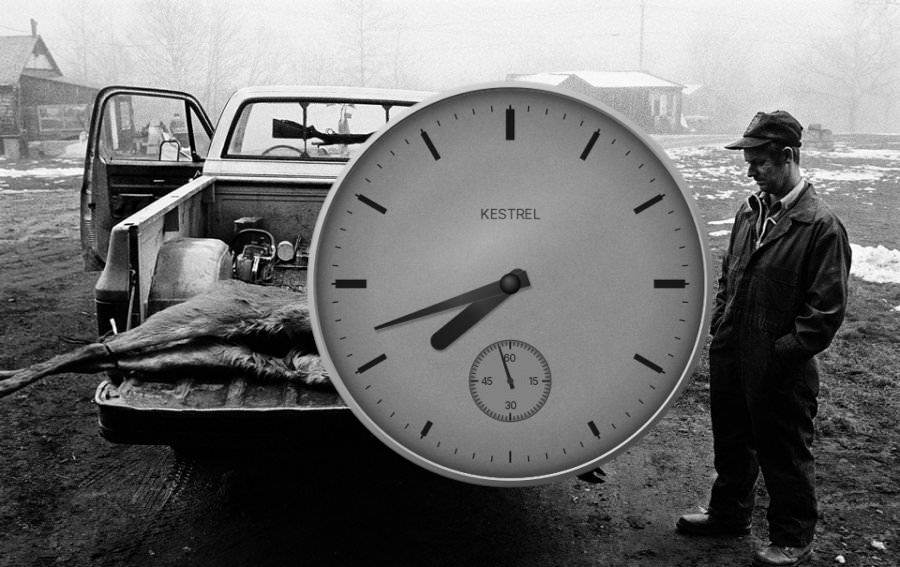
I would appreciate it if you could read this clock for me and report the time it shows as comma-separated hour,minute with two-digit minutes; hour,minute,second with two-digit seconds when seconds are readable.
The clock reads 7,41,57
